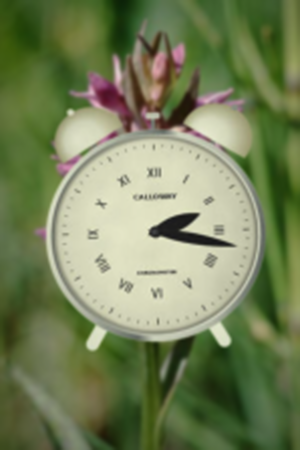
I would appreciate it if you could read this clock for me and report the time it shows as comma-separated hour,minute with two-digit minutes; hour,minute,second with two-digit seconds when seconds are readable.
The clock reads 2,17
